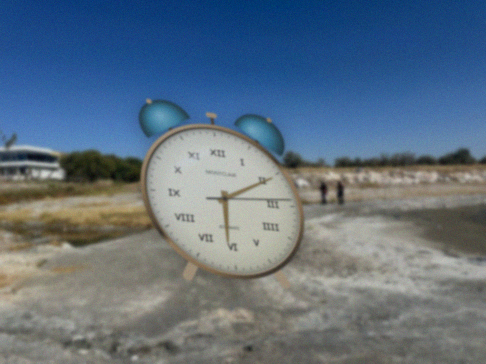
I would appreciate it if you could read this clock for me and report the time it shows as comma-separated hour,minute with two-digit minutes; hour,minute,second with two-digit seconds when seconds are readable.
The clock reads 6,10,14
